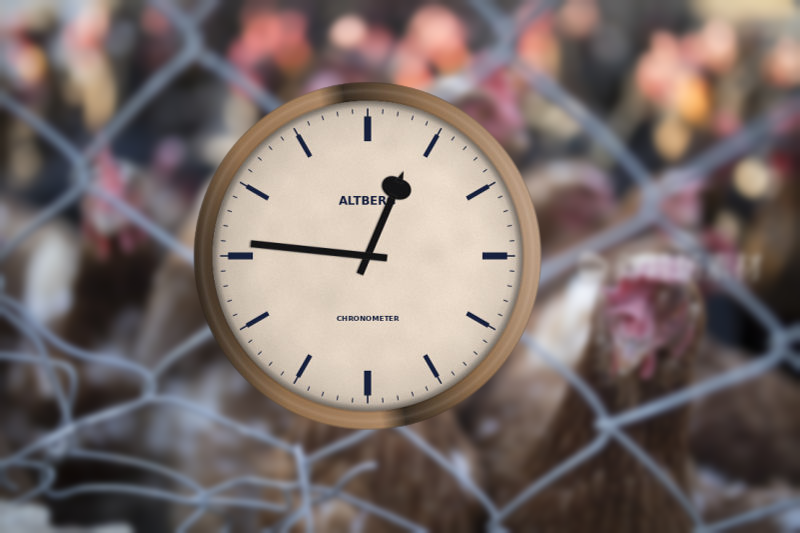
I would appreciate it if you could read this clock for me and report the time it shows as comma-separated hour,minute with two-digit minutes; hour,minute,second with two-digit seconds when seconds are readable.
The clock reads 12,46
